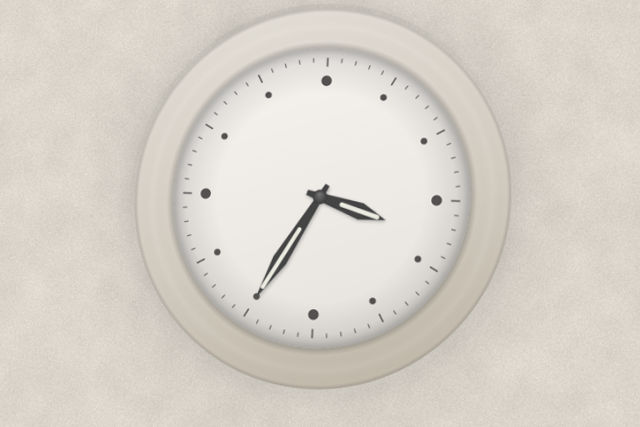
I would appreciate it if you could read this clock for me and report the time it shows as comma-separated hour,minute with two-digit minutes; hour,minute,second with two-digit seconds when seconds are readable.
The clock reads 3,35
